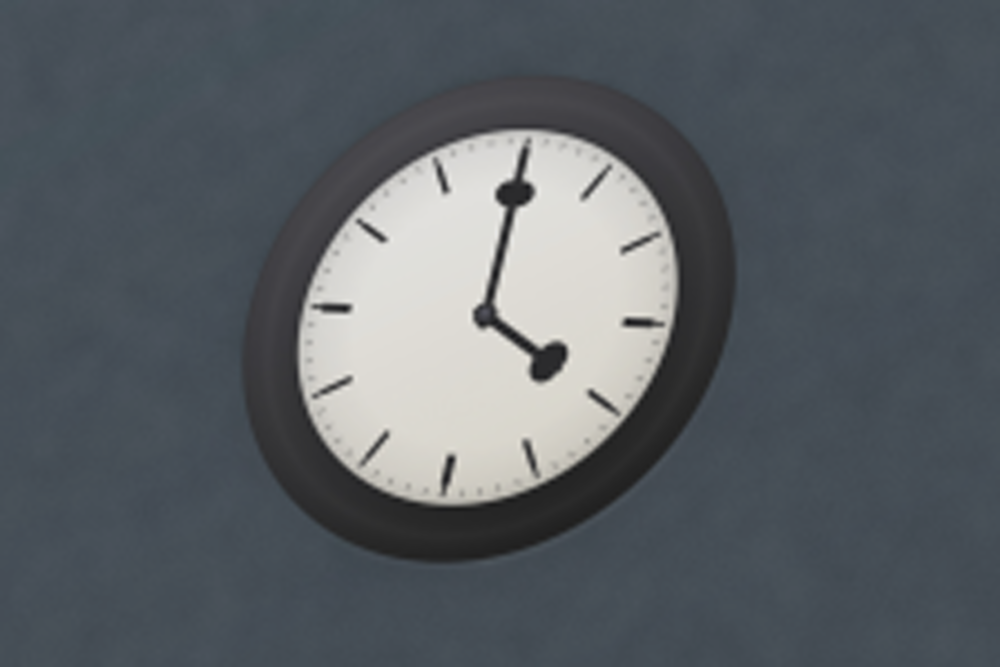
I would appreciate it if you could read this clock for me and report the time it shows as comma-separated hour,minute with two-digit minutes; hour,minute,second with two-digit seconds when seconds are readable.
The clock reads 4,00
